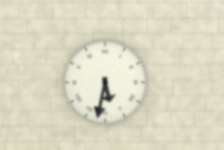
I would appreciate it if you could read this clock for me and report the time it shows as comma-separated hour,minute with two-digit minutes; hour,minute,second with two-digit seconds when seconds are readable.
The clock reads 5,32
